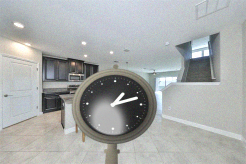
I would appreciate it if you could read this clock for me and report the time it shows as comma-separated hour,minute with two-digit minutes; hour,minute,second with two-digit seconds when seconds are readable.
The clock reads 1,12
